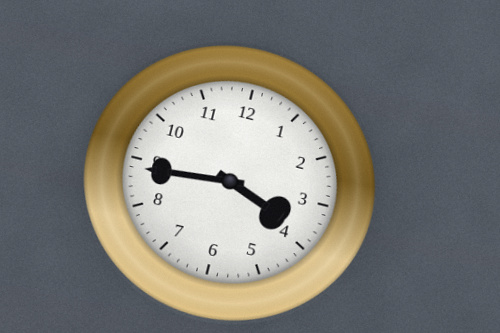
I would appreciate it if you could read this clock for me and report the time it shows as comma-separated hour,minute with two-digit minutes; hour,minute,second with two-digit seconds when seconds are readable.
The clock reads 3,44
